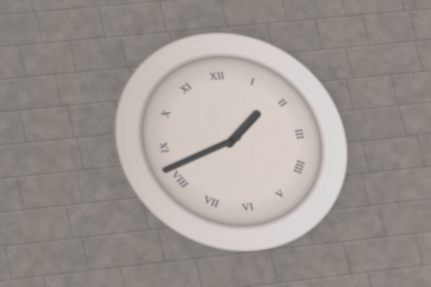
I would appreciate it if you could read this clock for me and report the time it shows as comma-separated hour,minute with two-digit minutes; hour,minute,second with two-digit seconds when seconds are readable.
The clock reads 1,42
